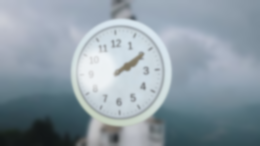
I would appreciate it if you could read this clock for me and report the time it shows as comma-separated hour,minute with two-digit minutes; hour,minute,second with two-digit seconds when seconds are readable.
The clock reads 2,10
